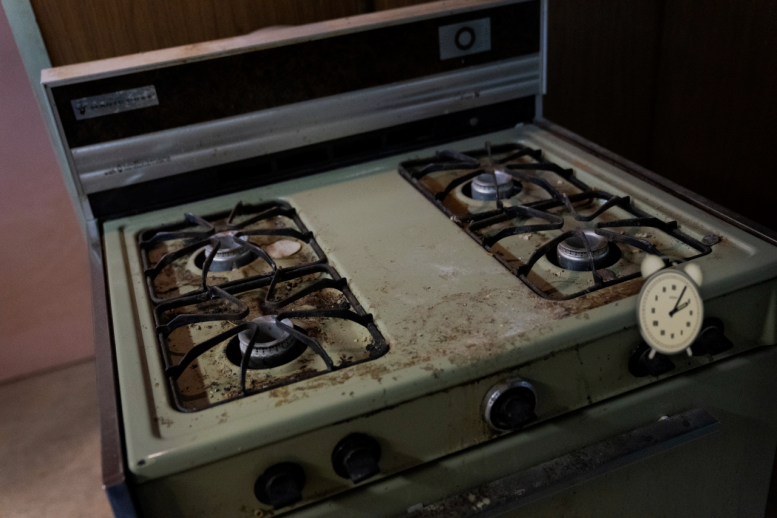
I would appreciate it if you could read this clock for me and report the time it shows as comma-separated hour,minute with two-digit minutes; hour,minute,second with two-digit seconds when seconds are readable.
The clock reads 2,05
